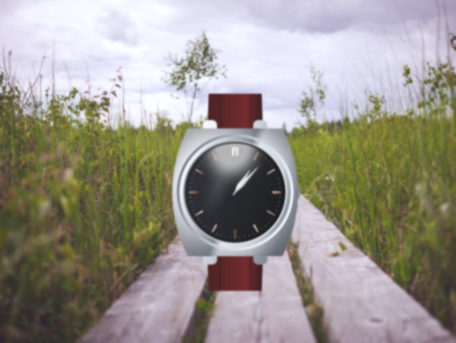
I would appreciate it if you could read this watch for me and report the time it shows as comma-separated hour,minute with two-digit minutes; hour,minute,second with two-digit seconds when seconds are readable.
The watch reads 1,07
